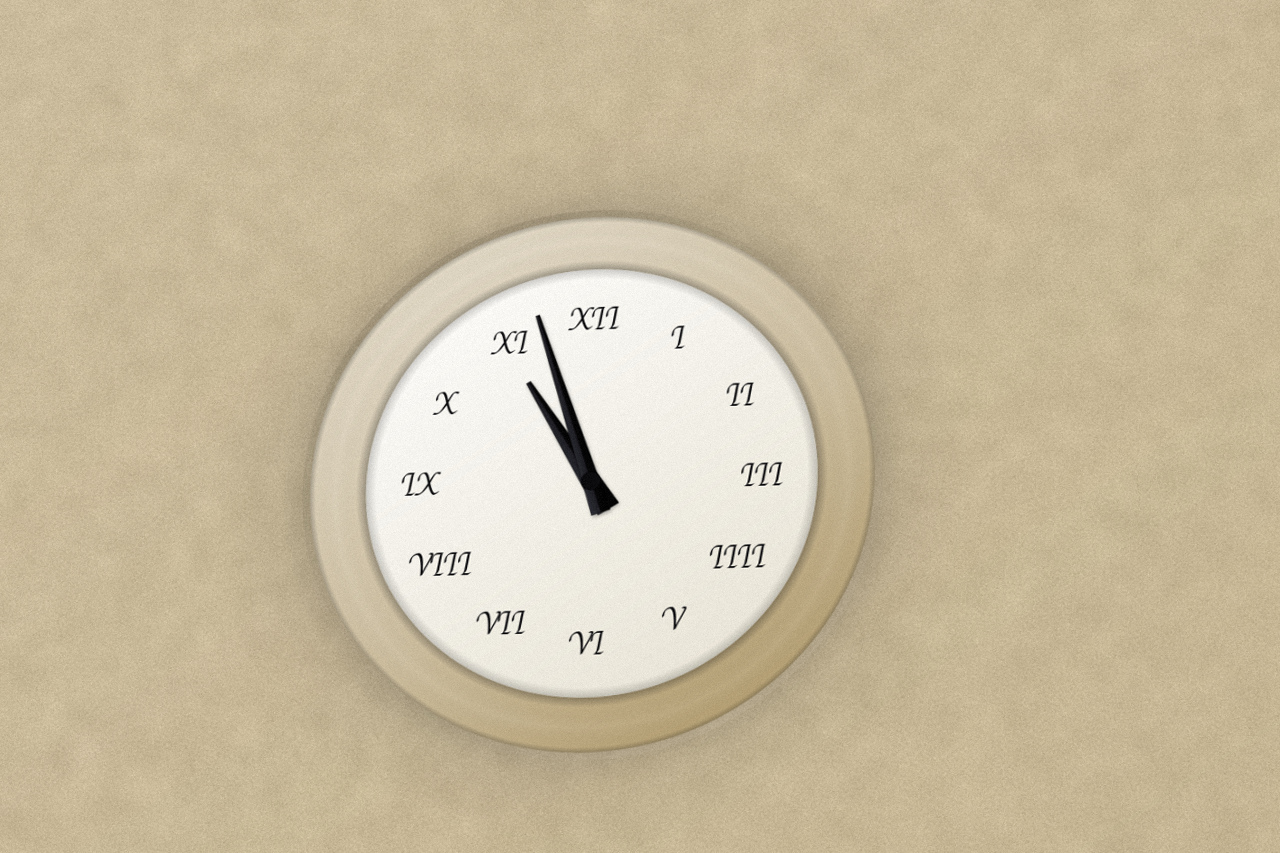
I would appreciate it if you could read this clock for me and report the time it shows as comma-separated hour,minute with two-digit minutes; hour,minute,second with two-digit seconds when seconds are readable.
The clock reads 10,57
